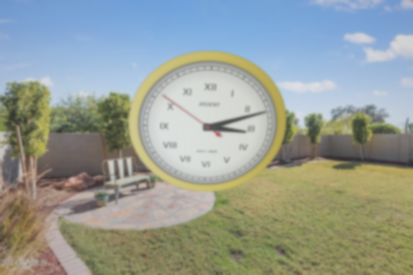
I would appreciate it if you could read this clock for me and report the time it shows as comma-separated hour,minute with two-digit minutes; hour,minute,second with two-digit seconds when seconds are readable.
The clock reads 3,11,51
